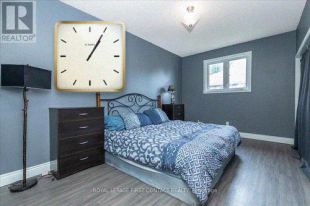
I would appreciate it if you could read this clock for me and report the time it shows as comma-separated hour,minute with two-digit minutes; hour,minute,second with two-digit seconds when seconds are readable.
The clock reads 1,05
